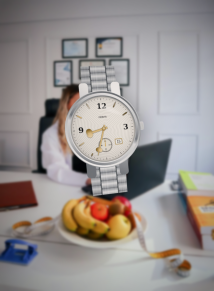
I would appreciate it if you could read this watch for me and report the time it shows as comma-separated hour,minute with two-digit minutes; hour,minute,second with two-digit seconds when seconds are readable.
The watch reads 8,33
